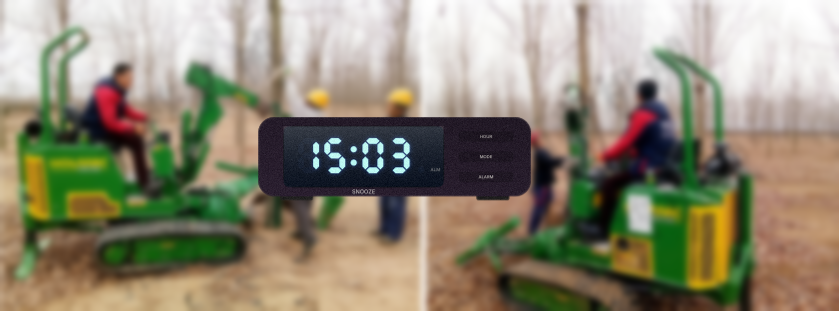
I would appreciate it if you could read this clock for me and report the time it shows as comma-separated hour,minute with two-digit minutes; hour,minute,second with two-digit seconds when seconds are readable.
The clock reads 15,03
